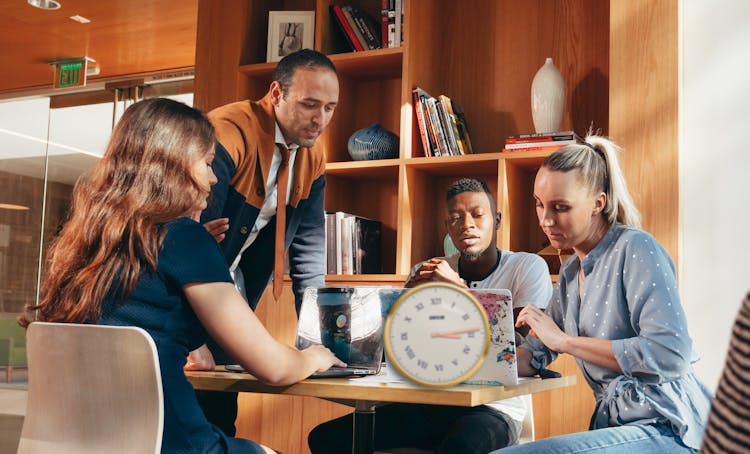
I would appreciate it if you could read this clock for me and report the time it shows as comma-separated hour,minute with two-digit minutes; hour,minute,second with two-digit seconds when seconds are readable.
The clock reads 3,14
